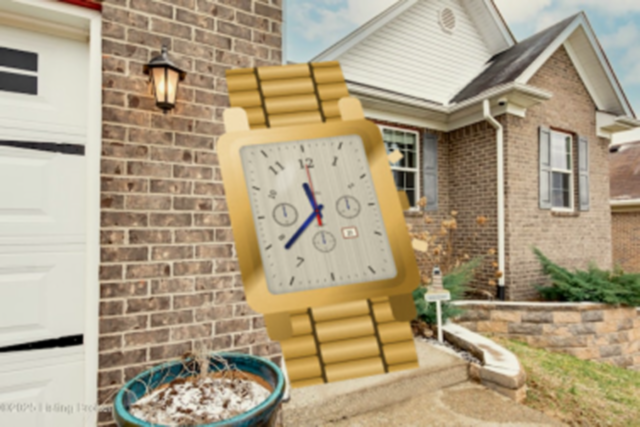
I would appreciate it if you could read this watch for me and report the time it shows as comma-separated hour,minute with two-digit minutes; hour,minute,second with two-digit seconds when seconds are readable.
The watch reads 11,38
